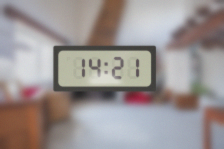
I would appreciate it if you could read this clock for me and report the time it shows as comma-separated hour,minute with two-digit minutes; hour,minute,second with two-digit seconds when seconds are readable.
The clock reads 14,21
